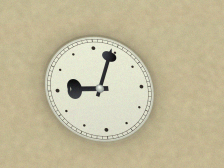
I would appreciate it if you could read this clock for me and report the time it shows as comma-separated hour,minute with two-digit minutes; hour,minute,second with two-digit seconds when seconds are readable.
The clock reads 9,04
